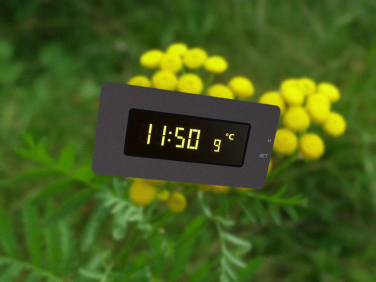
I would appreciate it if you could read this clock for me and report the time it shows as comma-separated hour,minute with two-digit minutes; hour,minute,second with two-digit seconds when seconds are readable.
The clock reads 11,50
